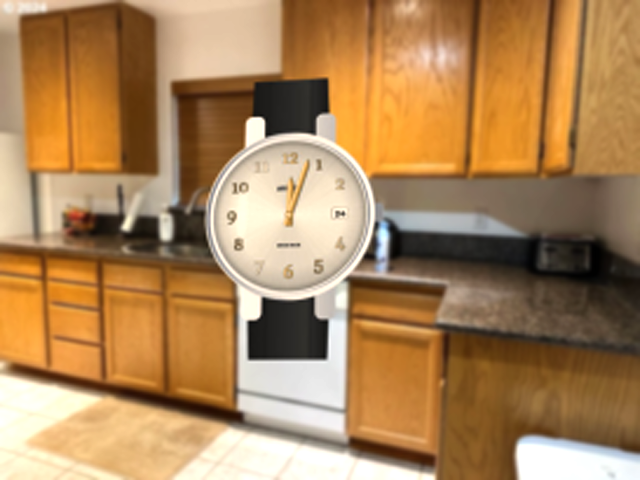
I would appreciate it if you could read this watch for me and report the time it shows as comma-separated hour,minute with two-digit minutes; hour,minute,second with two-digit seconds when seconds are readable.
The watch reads 12,03
